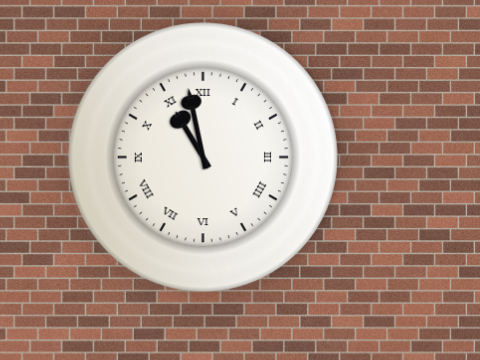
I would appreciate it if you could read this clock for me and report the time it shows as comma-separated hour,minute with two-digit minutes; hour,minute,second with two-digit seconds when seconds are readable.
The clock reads 10,58
